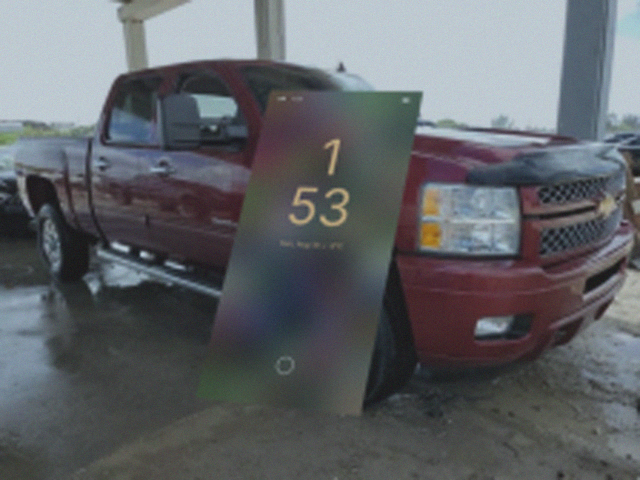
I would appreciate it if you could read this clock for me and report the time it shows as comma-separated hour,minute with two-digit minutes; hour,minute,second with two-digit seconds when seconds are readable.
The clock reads 1,53
